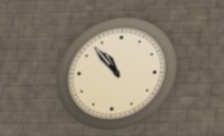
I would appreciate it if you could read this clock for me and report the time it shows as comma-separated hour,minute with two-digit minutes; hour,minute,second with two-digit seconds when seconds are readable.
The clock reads 10,53
